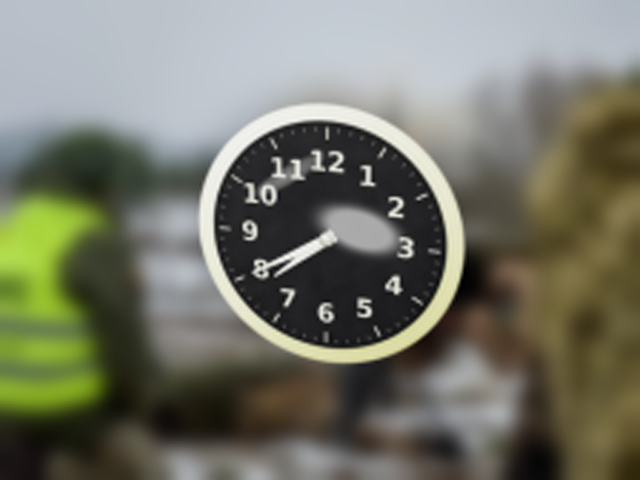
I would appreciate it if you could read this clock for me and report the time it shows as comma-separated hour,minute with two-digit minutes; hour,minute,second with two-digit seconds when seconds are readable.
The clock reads 7,40
